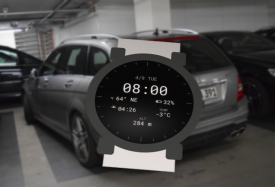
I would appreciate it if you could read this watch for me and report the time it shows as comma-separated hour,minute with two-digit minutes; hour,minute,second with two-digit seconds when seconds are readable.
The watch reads 8,00
